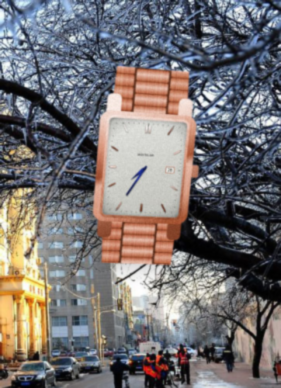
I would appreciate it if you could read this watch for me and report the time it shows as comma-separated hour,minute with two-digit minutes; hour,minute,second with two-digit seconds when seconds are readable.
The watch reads 7,35
